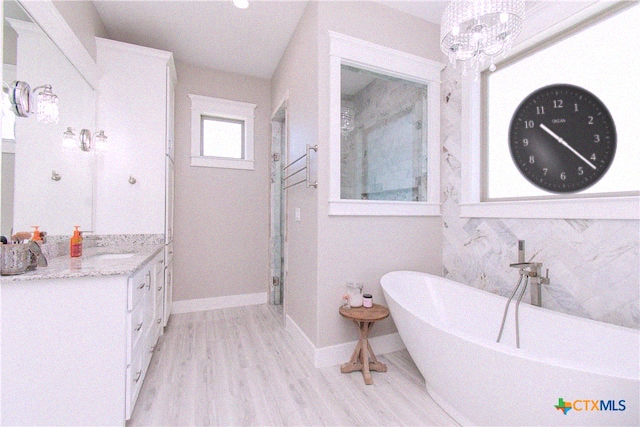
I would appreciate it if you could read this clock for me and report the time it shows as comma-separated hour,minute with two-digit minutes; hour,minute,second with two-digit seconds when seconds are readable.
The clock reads 10,22
